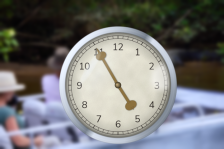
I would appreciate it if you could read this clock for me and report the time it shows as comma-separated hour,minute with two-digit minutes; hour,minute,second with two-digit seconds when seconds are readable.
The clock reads 4,55
